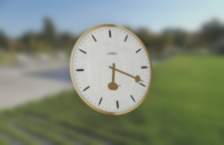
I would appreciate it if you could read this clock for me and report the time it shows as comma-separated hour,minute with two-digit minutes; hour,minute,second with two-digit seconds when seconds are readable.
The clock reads 6,19
